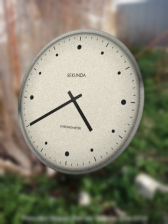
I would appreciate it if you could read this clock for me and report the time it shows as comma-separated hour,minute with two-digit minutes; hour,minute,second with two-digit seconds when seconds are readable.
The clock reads 4,40
